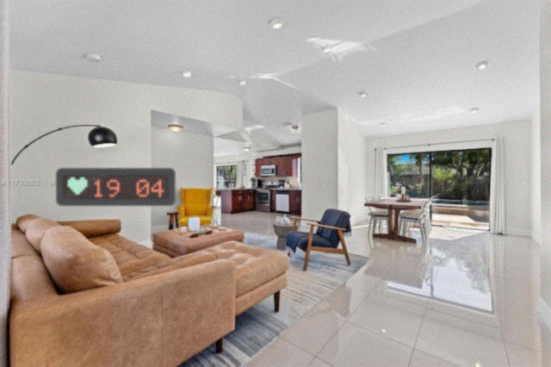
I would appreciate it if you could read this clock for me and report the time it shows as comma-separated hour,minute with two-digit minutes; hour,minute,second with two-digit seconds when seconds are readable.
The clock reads 19,04
